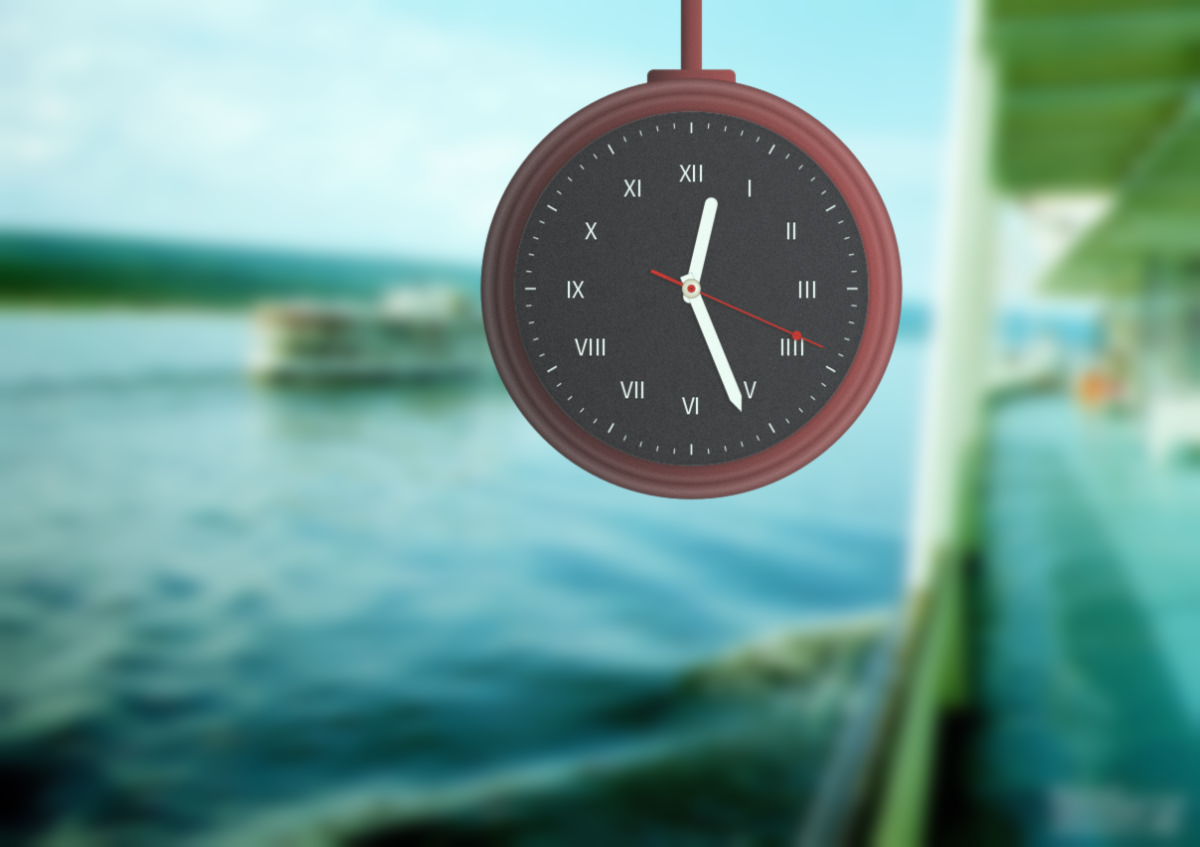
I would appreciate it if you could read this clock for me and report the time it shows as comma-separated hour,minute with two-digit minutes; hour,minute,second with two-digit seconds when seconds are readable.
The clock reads 12,26,19
